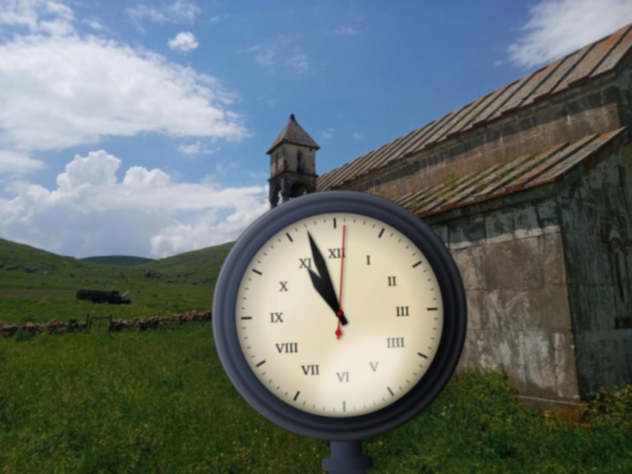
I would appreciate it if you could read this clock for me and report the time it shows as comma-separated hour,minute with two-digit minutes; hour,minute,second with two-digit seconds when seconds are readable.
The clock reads 10,57,01
